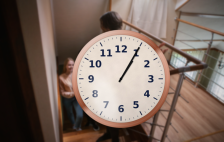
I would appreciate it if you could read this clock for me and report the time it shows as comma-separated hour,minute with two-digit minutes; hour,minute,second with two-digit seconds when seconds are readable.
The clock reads 1,05
